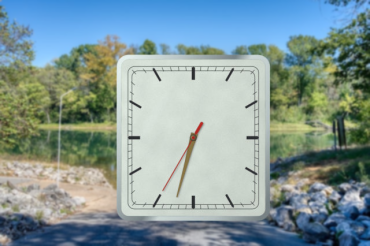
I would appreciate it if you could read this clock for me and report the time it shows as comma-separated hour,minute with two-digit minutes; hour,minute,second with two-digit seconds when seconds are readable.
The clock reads 6,32,35
